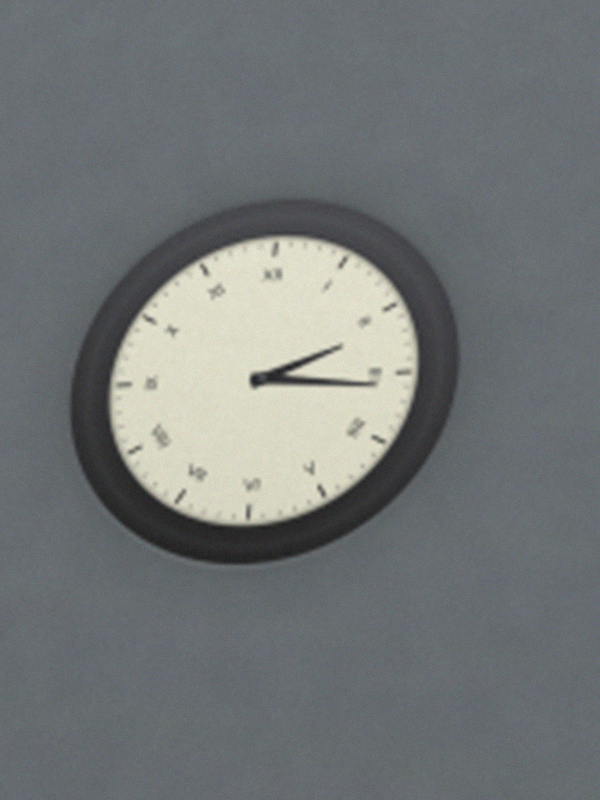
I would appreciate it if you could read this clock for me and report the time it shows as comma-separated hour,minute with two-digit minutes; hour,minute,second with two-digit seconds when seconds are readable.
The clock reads 2,16
